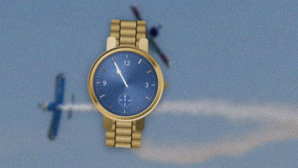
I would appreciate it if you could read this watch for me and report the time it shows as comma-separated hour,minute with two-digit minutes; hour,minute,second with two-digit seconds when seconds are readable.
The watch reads 10,55
